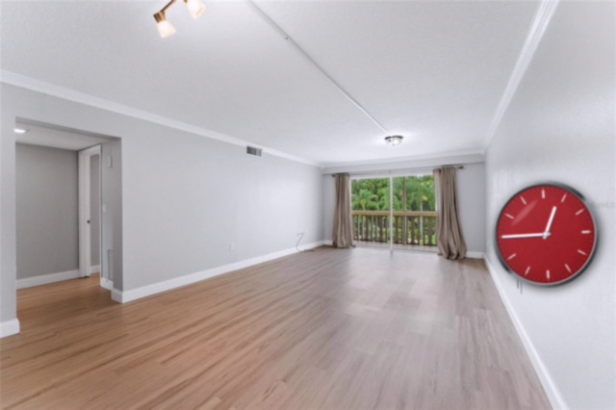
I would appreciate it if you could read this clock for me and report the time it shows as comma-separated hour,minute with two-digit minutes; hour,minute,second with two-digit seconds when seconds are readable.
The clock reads 12,45
